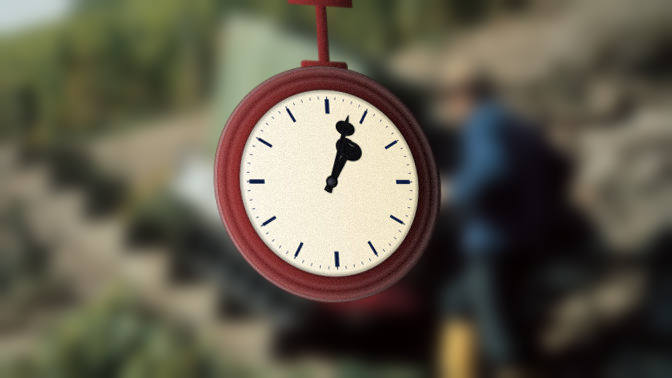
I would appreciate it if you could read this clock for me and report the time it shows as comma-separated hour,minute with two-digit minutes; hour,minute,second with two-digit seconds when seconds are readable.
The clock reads 1,03
